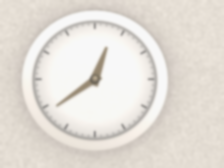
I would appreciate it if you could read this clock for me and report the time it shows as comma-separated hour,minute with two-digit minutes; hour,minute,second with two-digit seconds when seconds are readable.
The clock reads 12,39
